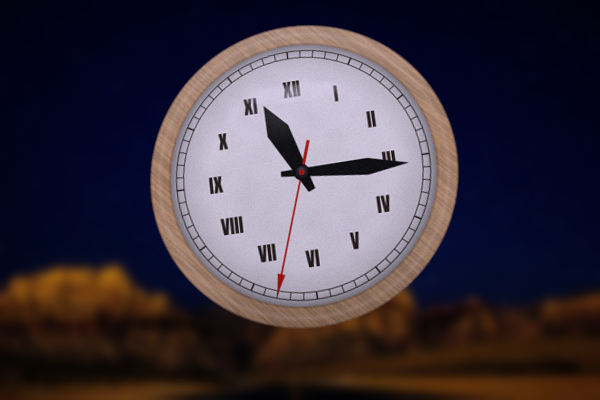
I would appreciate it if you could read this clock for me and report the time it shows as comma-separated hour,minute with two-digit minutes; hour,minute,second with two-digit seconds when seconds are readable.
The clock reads 11,15,33
